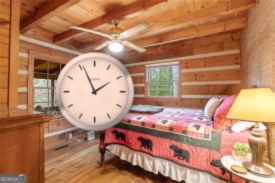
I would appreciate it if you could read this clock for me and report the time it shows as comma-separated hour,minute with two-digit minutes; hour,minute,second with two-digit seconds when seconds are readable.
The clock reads 1,56
